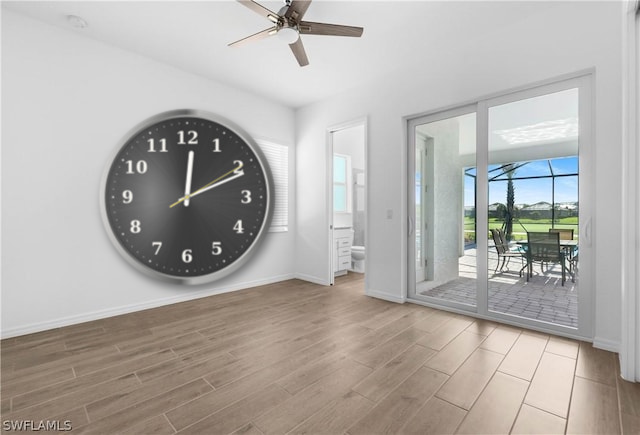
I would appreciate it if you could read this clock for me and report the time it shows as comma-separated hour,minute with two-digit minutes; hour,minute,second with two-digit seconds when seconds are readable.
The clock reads 12,11,10
